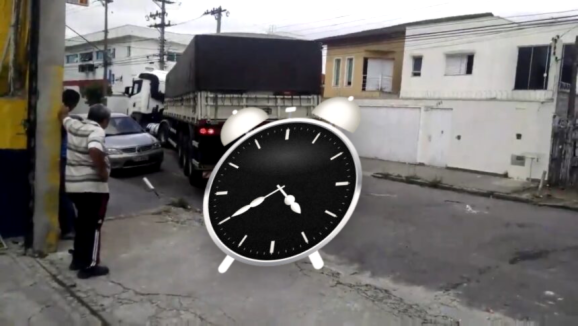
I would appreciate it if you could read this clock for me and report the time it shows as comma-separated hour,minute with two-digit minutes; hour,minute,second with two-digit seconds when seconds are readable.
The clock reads 4,40
